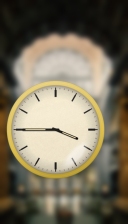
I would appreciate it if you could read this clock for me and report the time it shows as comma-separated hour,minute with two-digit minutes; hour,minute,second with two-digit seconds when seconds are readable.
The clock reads 3,45
